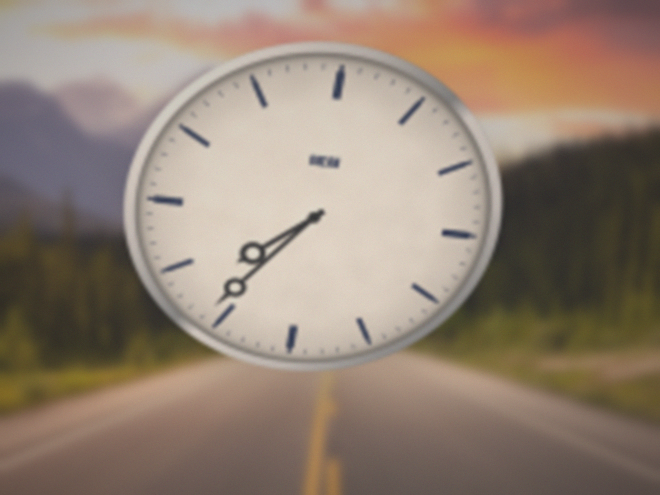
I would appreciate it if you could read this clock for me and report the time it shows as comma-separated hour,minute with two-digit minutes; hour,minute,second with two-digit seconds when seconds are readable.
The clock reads 7,36
